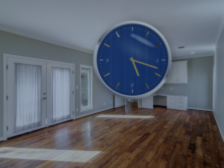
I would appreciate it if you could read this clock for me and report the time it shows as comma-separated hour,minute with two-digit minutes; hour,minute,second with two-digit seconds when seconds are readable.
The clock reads 5,18
